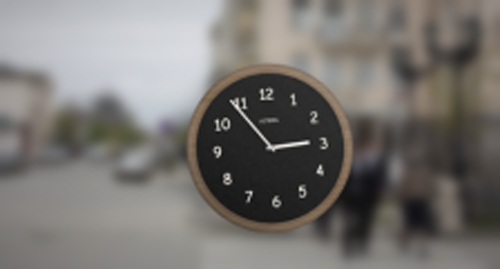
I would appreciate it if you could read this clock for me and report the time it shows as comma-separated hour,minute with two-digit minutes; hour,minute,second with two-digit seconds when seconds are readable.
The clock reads 2,54
